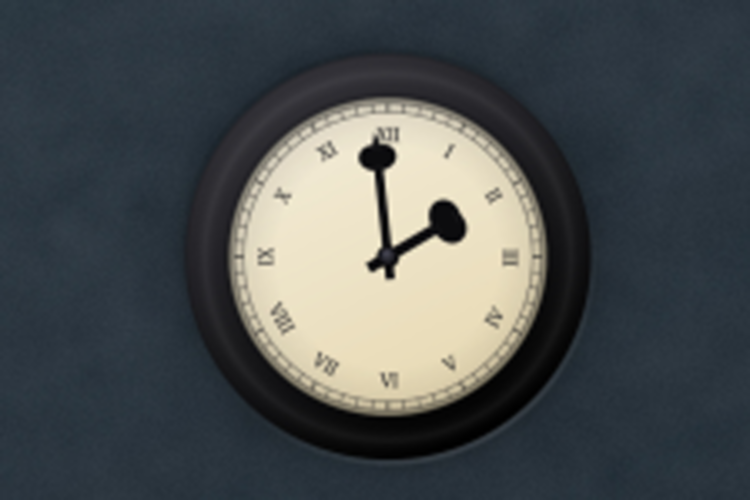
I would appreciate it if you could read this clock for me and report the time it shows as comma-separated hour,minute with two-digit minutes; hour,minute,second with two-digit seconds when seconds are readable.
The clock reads 1,59
